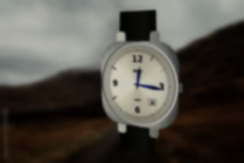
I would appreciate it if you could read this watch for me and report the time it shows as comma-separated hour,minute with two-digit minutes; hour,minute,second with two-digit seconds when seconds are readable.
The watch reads 12,16
